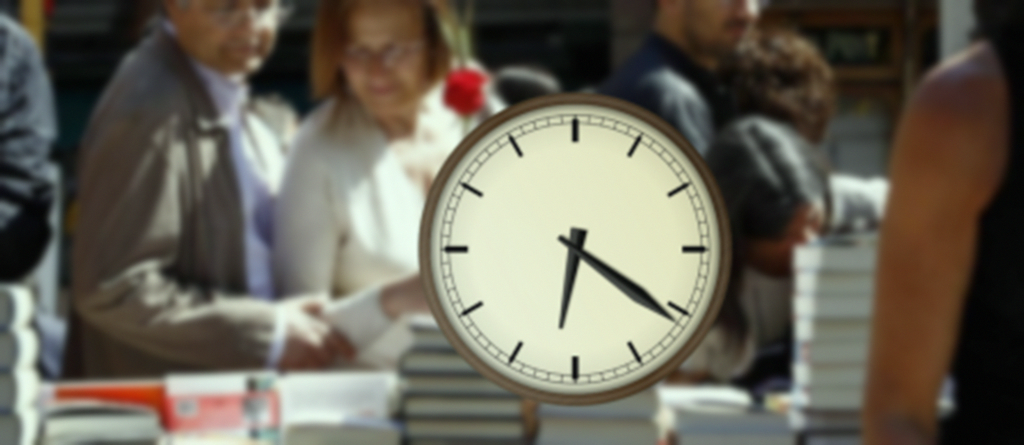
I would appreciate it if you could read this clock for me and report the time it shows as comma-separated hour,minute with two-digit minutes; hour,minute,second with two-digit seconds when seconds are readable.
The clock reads 6,21
